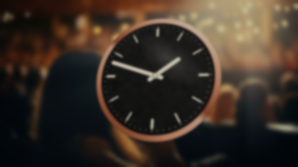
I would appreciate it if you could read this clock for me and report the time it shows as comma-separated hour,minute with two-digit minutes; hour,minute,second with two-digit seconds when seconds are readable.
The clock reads 1,48
